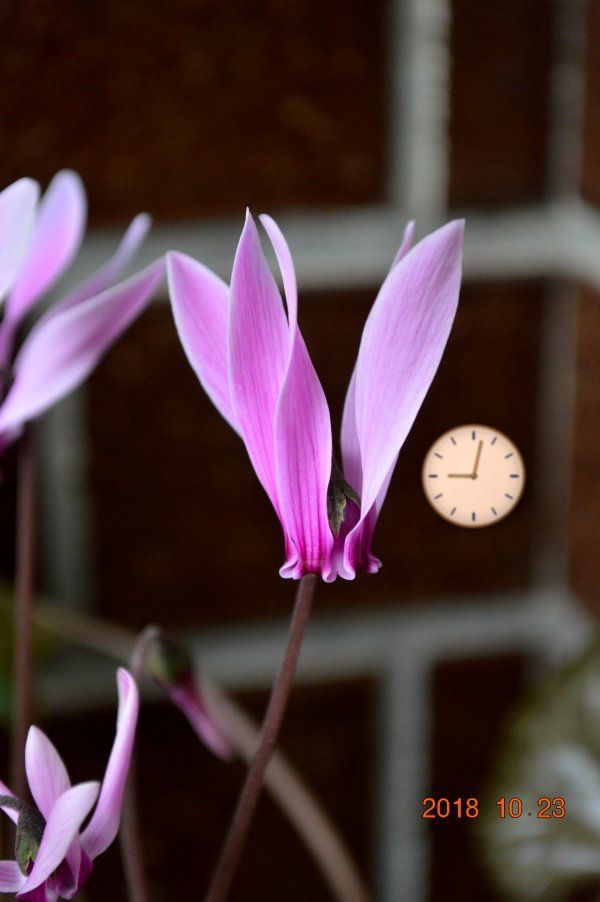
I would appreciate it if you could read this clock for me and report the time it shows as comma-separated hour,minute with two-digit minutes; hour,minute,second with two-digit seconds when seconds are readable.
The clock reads 9,02
